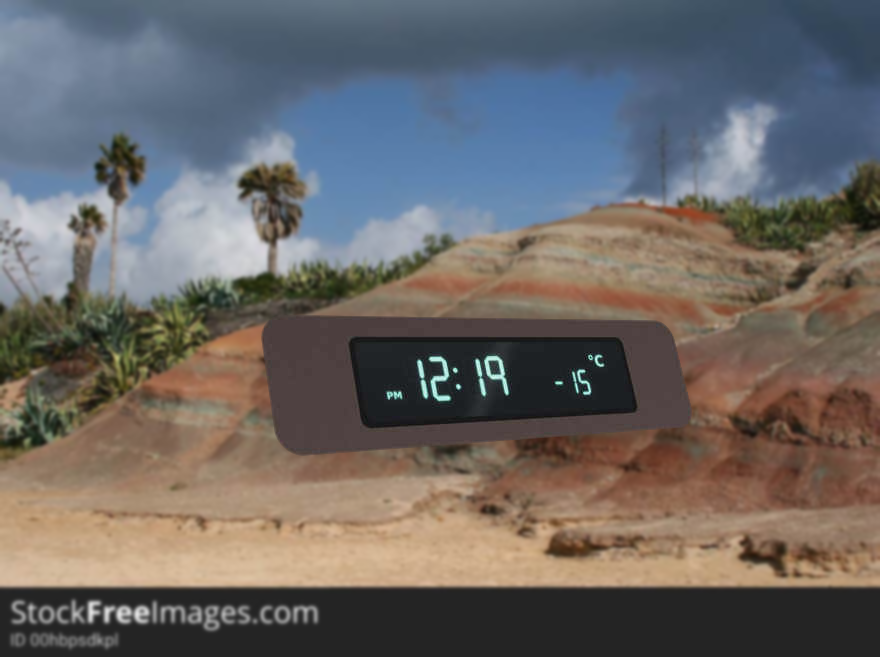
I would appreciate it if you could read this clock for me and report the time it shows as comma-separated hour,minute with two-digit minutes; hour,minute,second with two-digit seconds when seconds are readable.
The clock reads 12,19
